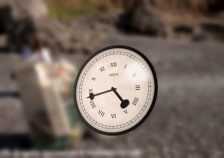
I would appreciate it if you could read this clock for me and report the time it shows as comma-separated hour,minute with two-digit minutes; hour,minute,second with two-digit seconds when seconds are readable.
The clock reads 4,43
